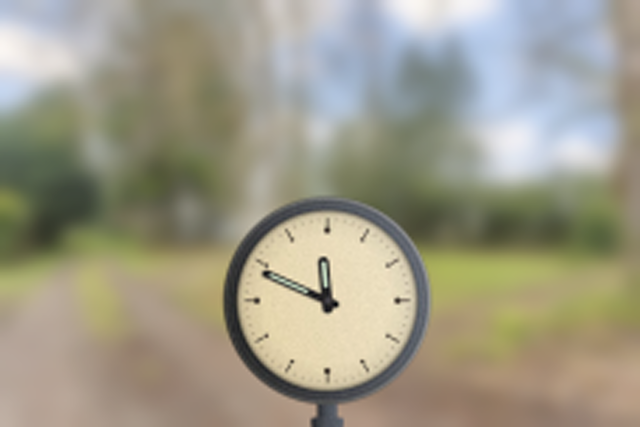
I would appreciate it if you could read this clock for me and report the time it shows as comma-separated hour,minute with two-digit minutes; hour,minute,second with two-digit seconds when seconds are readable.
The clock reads 11,49
